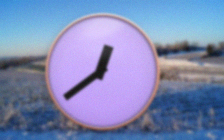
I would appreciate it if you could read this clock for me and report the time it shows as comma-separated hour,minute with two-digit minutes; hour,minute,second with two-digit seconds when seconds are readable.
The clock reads 12,39
